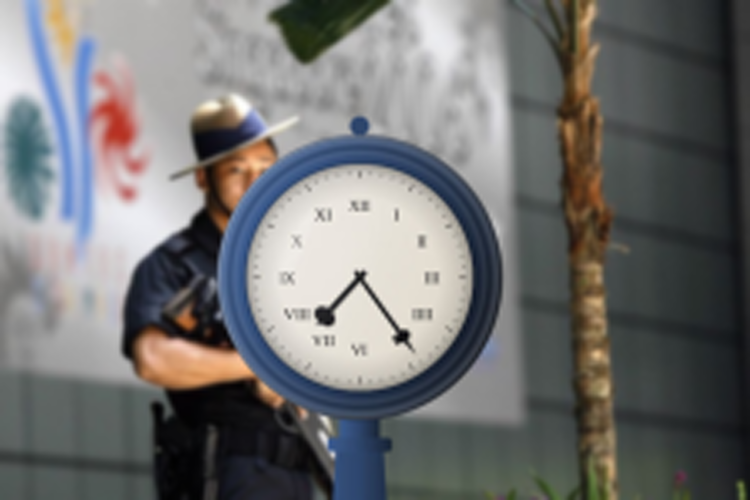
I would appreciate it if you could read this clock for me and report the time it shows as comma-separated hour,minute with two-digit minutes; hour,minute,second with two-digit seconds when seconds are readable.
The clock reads 7,24
